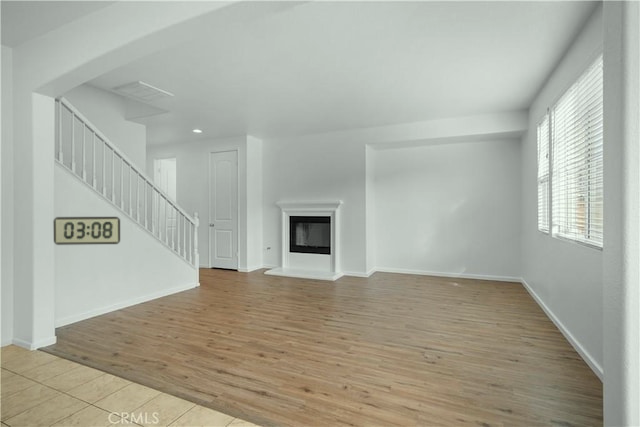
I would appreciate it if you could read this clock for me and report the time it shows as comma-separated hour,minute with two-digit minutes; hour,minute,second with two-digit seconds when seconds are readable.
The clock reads 3,08
